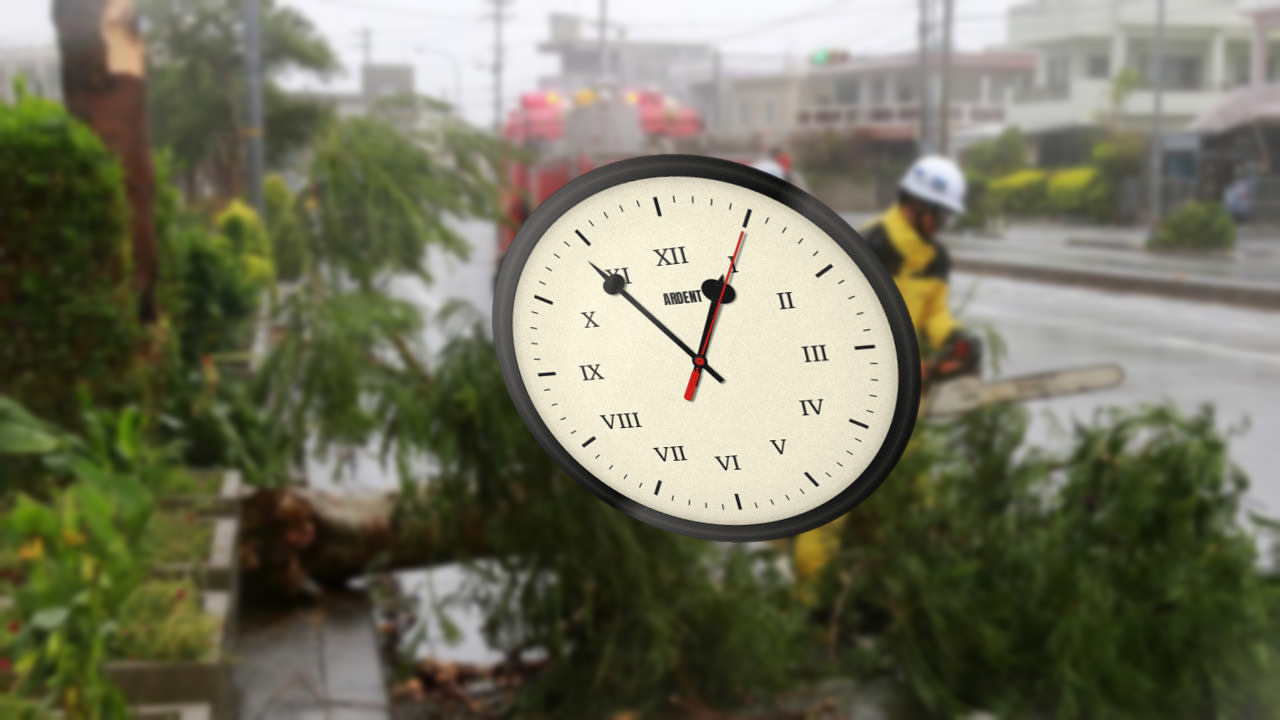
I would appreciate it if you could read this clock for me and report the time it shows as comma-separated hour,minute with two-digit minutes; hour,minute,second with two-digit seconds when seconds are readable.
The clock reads 12,54,05
